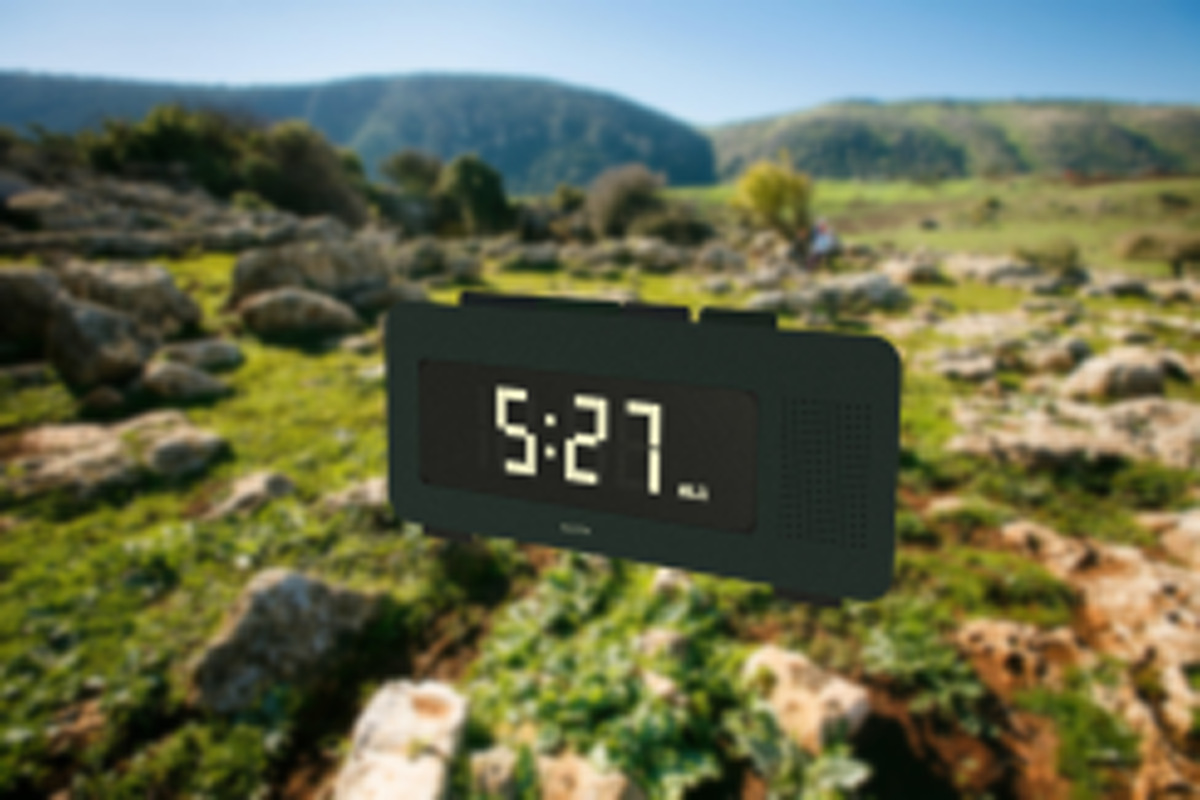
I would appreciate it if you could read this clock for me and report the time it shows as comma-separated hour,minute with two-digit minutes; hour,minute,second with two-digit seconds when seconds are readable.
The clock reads 5,27
